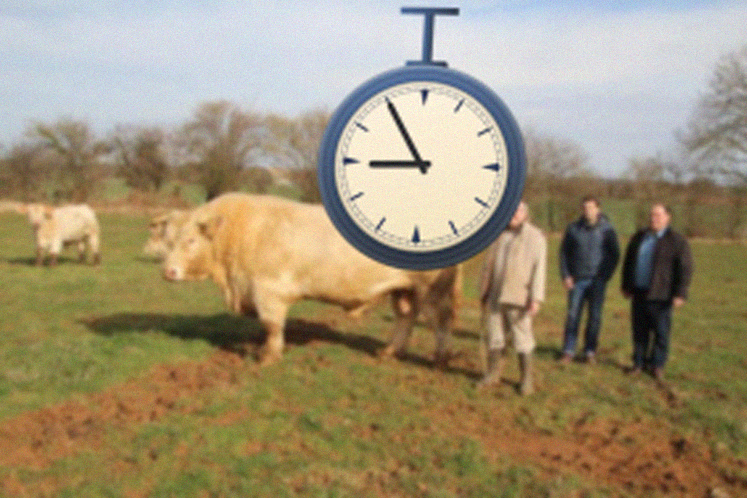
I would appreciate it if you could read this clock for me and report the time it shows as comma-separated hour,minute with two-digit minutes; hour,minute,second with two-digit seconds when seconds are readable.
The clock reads 8,55
